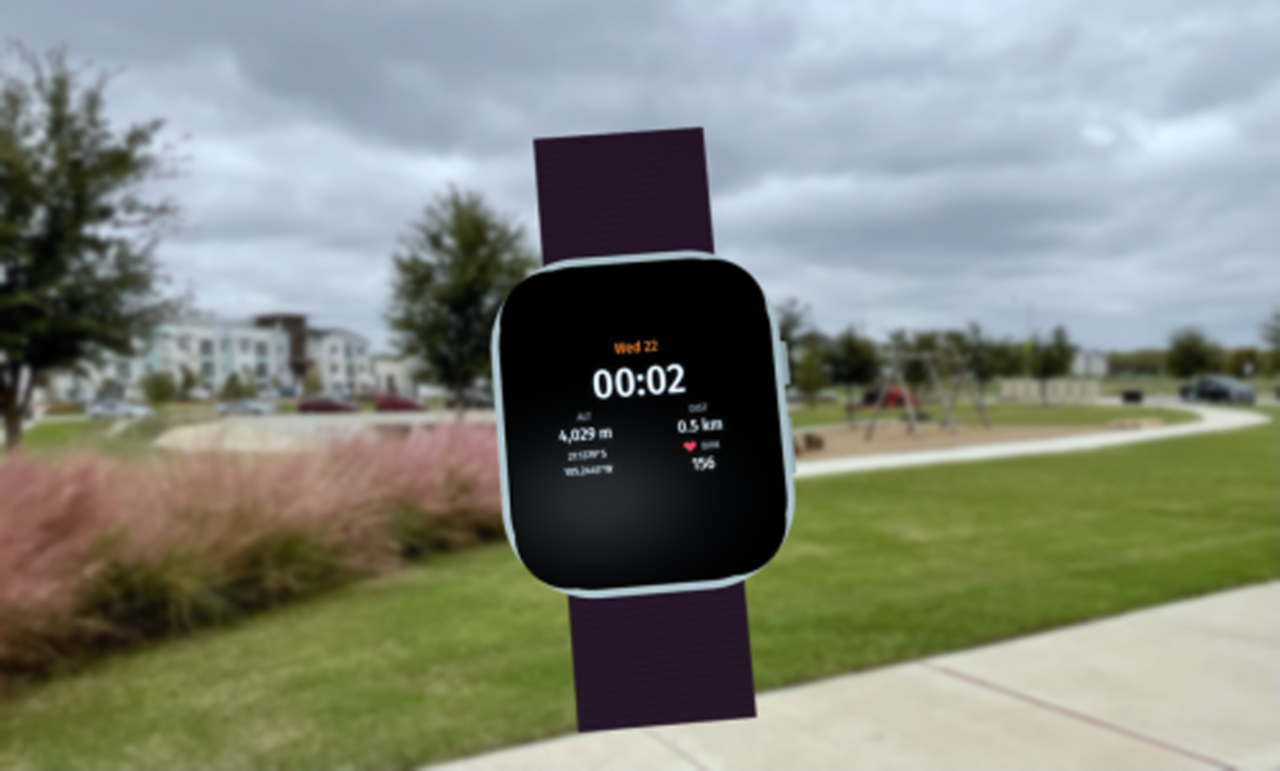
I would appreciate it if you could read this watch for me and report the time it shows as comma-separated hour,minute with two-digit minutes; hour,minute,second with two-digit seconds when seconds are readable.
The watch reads 0,02
